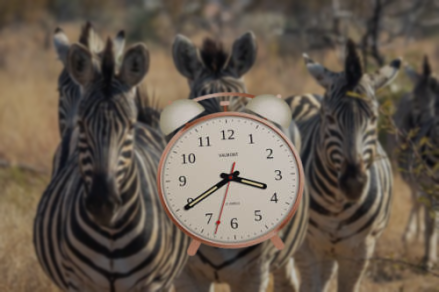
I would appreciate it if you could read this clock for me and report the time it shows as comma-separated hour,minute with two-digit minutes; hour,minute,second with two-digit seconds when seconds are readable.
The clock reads 3,39,33
